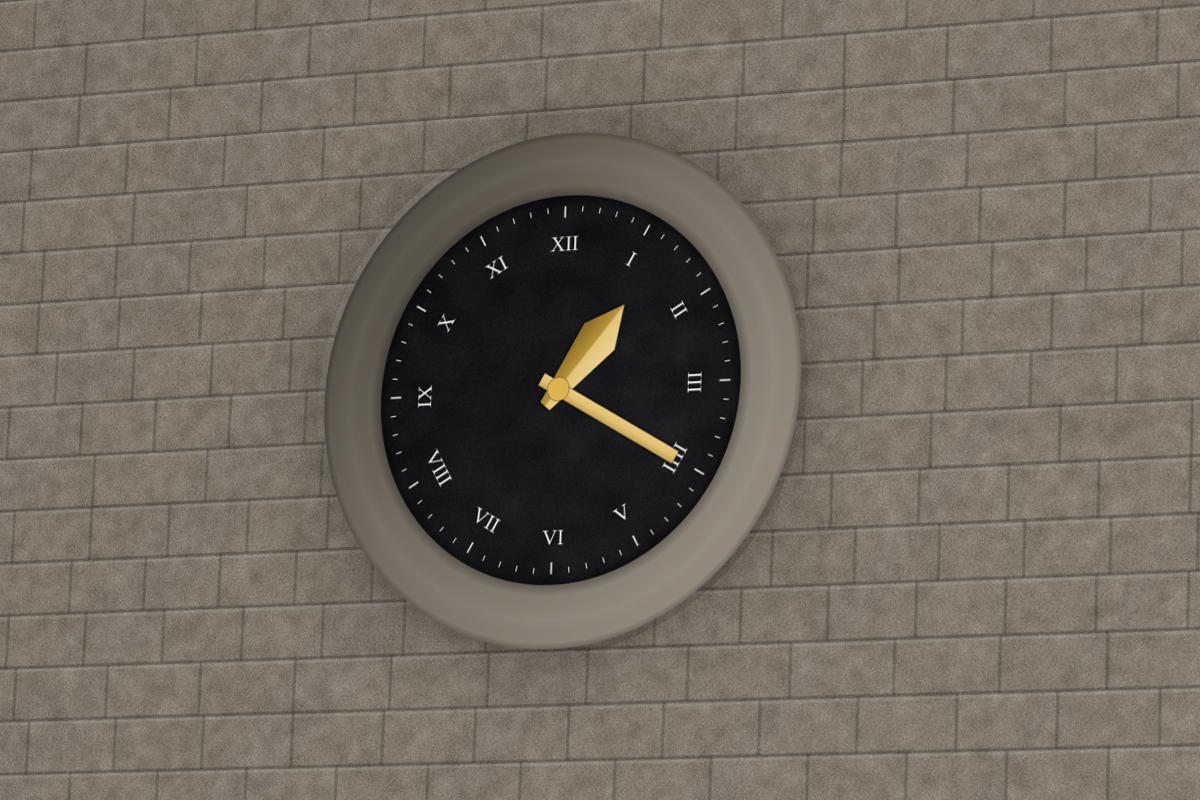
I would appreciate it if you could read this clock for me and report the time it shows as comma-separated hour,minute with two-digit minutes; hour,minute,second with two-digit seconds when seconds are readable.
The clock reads 1,20
